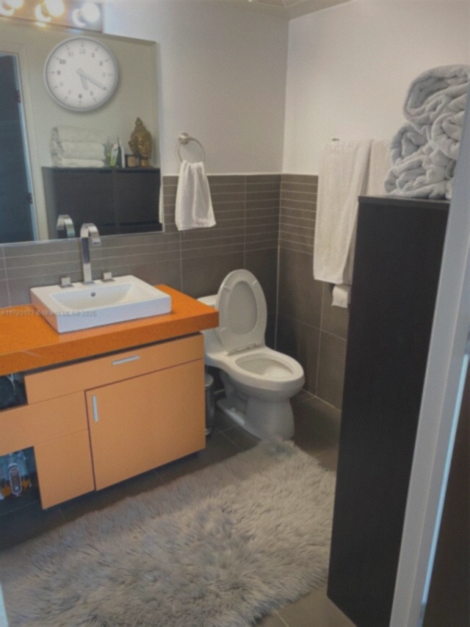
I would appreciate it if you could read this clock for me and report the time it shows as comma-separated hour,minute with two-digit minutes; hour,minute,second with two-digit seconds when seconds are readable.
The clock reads 5,20
